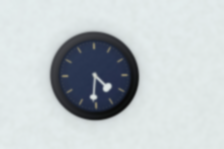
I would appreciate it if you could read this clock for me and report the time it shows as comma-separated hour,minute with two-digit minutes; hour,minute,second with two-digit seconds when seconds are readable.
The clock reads 4,31
